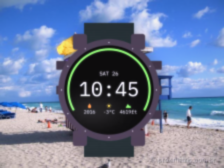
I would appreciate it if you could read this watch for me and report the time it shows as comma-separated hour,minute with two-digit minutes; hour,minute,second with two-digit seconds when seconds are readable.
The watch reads 10,45
